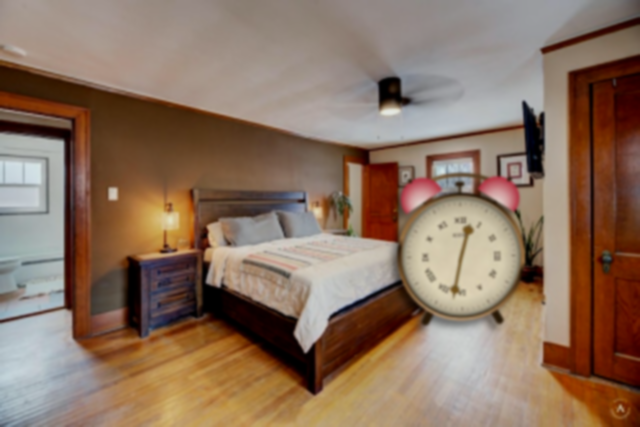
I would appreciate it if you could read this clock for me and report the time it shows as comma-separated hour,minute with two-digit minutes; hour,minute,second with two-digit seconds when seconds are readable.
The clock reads 12,32
